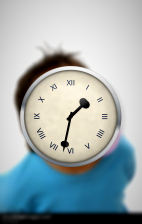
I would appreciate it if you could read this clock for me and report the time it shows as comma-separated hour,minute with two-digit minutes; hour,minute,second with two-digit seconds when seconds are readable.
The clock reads 1,32
